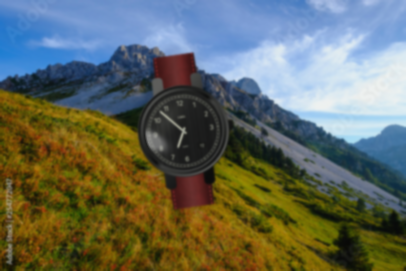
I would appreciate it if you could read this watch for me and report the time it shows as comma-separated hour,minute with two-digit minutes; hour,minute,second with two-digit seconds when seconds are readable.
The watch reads 6,53
